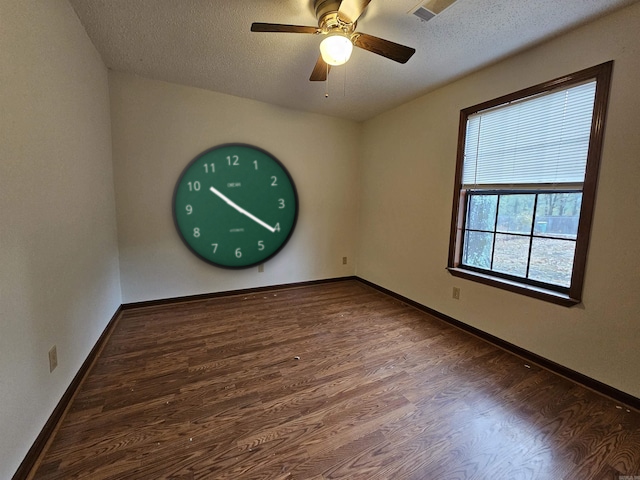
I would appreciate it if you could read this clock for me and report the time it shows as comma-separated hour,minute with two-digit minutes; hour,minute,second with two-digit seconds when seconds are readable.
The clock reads 10,21
